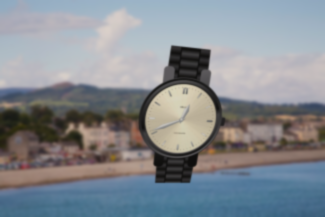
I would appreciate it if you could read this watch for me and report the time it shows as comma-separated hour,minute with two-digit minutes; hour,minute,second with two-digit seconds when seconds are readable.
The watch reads 12,41
